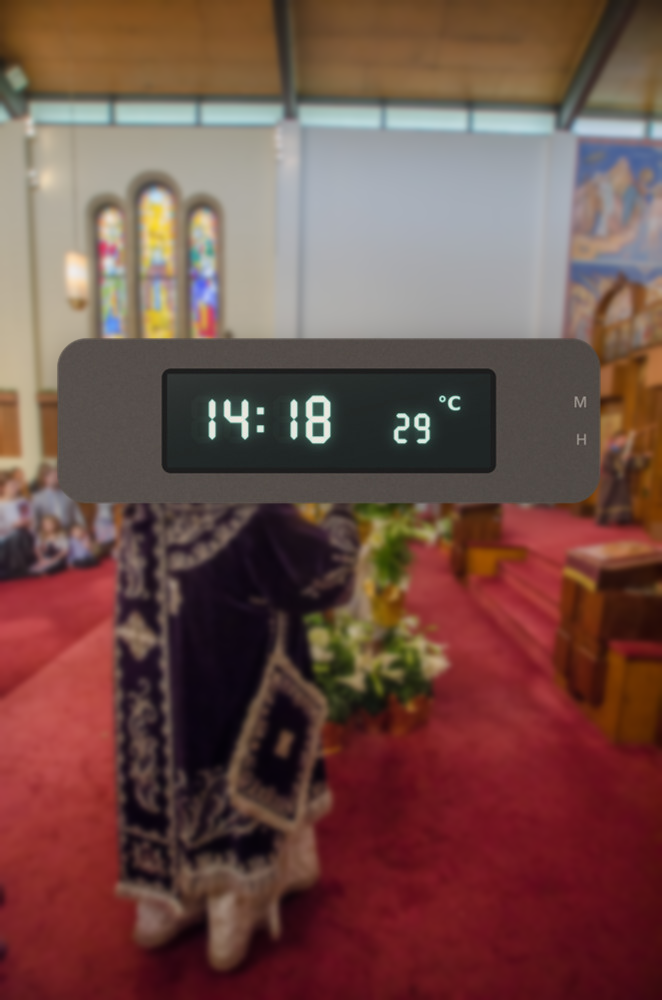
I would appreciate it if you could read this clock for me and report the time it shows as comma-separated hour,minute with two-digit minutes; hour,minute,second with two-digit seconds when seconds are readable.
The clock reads 14,18
